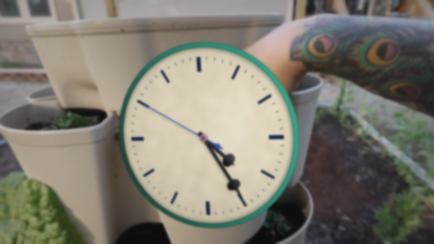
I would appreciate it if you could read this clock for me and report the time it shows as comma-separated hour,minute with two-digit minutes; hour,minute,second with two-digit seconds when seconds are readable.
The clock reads 4,24,50
